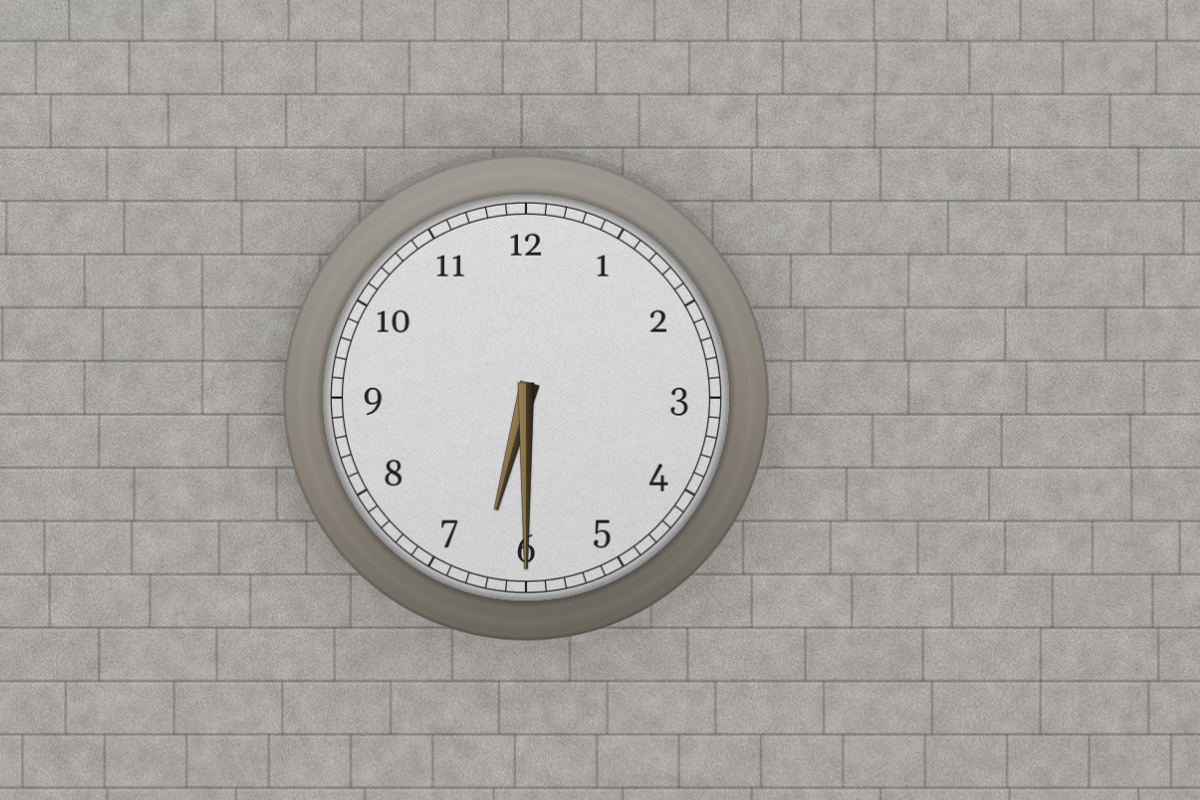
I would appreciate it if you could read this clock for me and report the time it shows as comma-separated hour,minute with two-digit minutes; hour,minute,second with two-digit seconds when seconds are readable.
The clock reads 6,30
